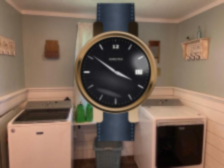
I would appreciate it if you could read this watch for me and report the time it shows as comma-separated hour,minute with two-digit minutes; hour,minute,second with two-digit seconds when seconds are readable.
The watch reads 3,51
